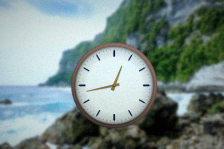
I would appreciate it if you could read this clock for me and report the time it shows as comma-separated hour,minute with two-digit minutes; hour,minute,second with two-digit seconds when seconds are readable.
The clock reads 12,43
